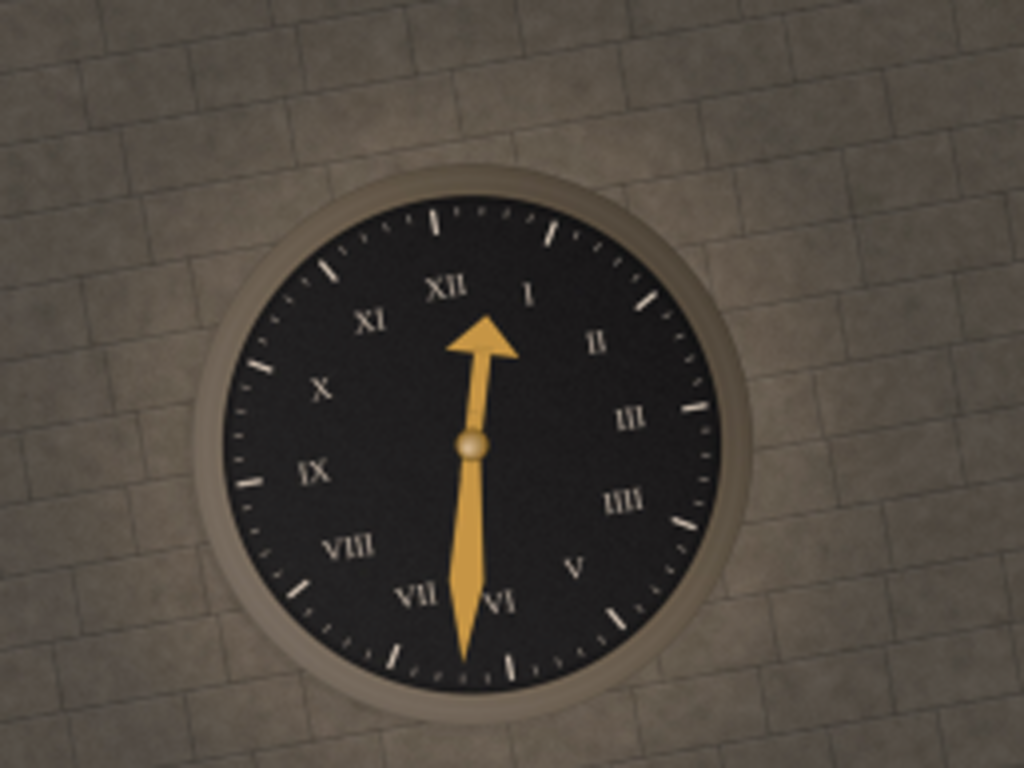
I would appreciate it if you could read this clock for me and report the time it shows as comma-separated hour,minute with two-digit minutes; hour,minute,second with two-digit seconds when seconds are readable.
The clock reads 12,32
